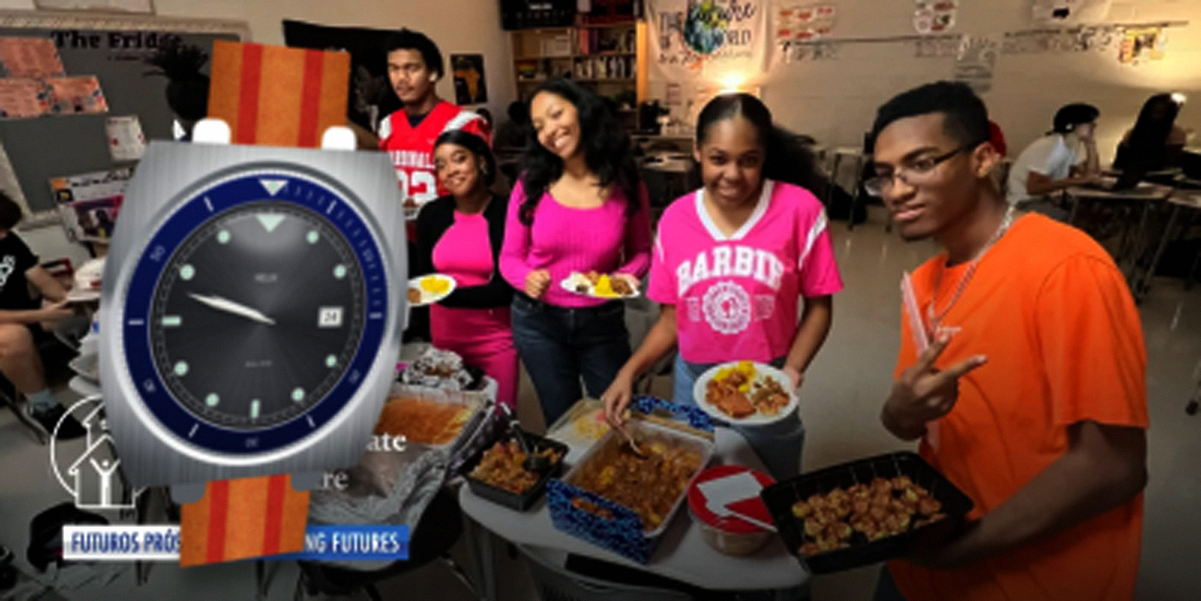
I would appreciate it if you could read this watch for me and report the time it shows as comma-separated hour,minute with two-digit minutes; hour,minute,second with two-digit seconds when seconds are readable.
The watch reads 9,48
